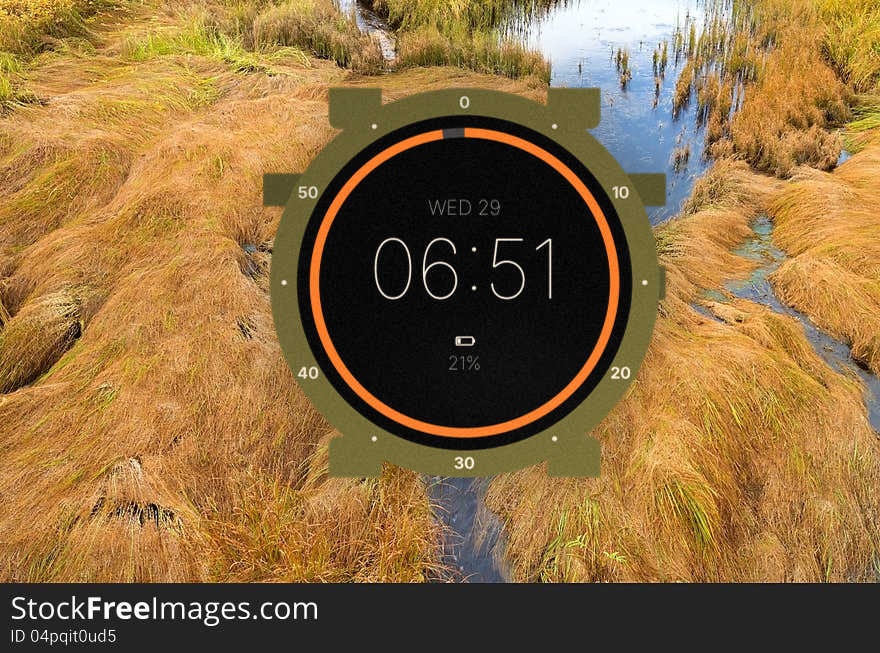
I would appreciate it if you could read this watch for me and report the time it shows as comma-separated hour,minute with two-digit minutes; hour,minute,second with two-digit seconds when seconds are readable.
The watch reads 6,51
